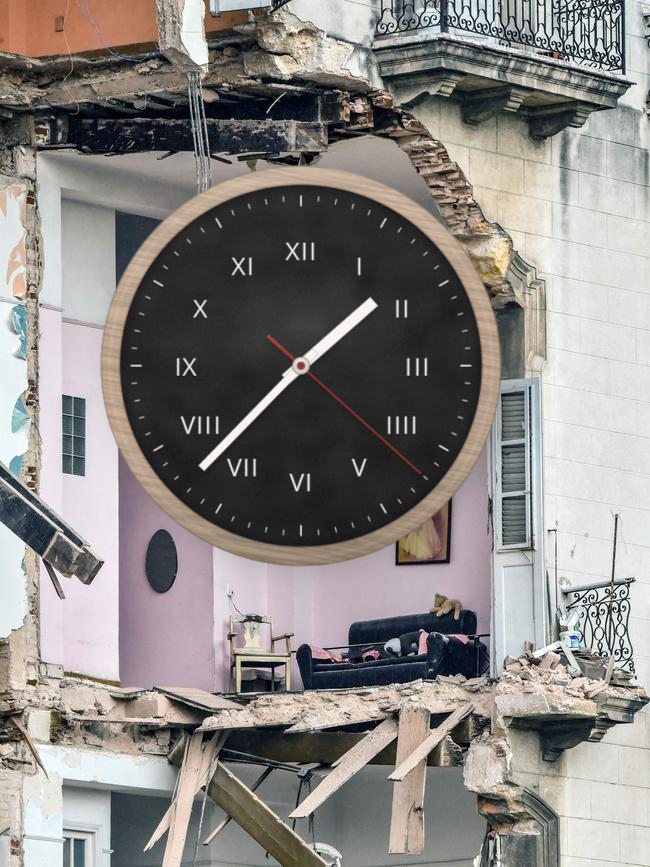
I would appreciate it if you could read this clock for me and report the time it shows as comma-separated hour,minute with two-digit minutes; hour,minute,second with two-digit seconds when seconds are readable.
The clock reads 1,37,22
